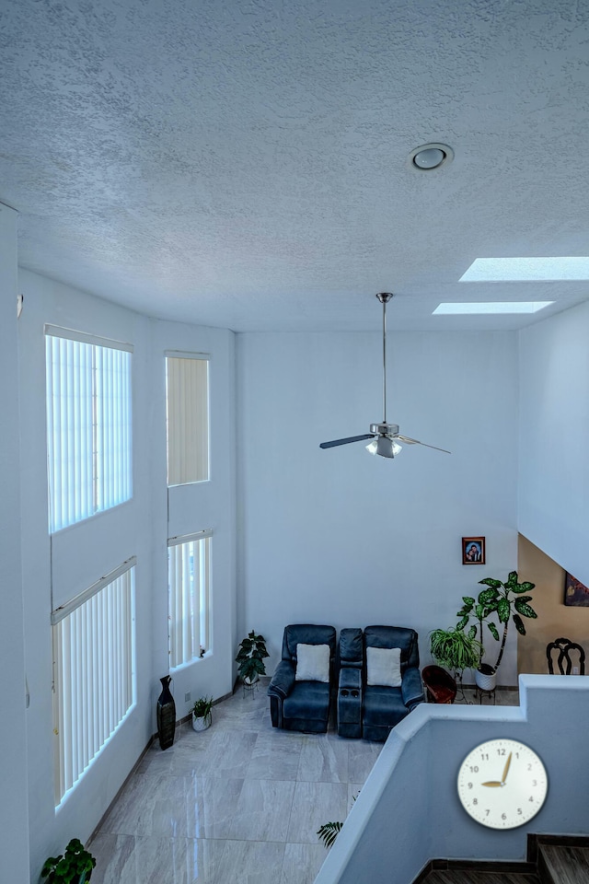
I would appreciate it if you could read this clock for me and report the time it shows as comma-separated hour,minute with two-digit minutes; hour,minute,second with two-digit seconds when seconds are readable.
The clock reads 9,03
